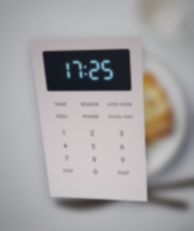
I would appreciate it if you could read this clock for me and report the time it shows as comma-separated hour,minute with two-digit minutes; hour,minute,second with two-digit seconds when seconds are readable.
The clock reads 17,25
